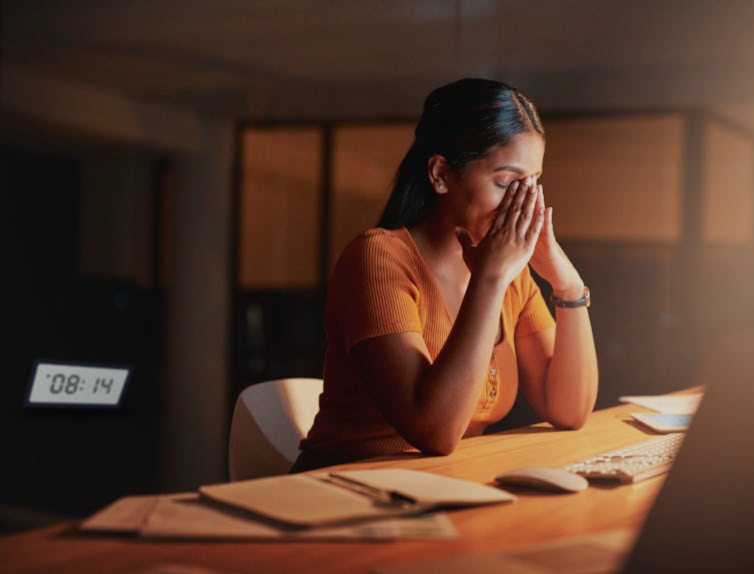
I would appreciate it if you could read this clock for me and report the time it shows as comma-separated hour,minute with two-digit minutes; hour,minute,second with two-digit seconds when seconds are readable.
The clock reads 8,14
